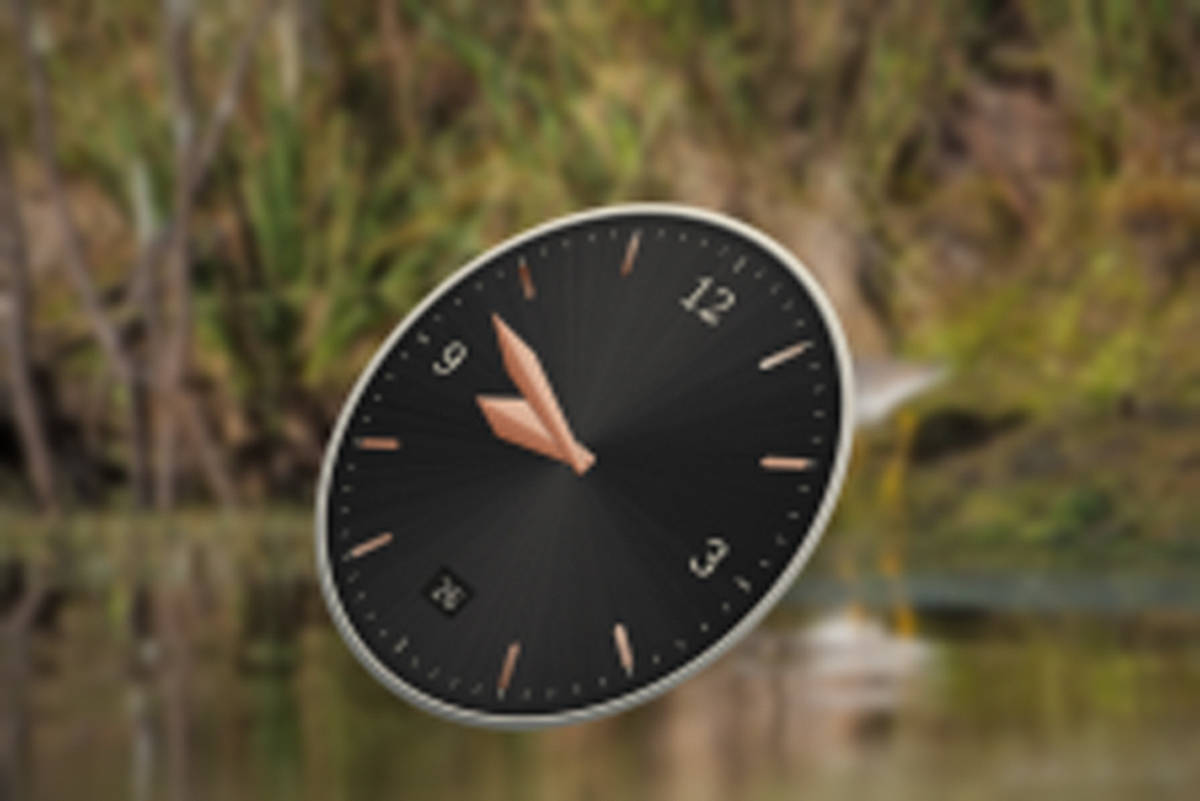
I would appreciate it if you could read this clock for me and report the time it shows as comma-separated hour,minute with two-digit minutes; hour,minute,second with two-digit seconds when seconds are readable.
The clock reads 8,48
